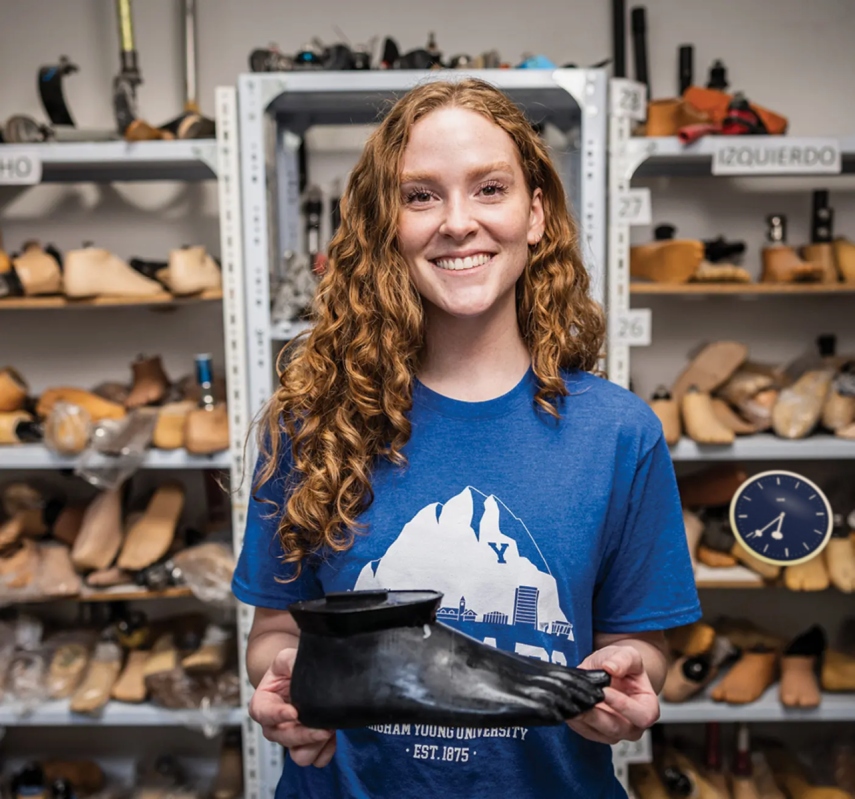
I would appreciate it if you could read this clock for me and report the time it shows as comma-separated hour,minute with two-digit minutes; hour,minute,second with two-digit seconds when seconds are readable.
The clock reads 6,39
